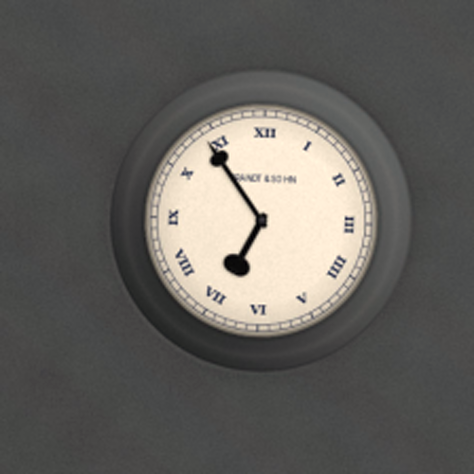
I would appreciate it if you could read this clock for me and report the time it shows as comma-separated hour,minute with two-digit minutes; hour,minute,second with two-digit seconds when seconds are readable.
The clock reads 6,54
